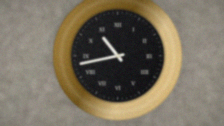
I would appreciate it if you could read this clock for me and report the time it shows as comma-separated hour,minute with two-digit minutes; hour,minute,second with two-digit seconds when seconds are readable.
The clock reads 10,43
